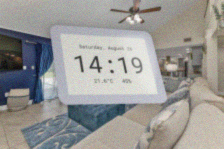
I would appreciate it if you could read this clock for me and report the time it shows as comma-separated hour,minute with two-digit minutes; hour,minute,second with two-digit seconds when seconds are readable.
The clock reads 14,19
